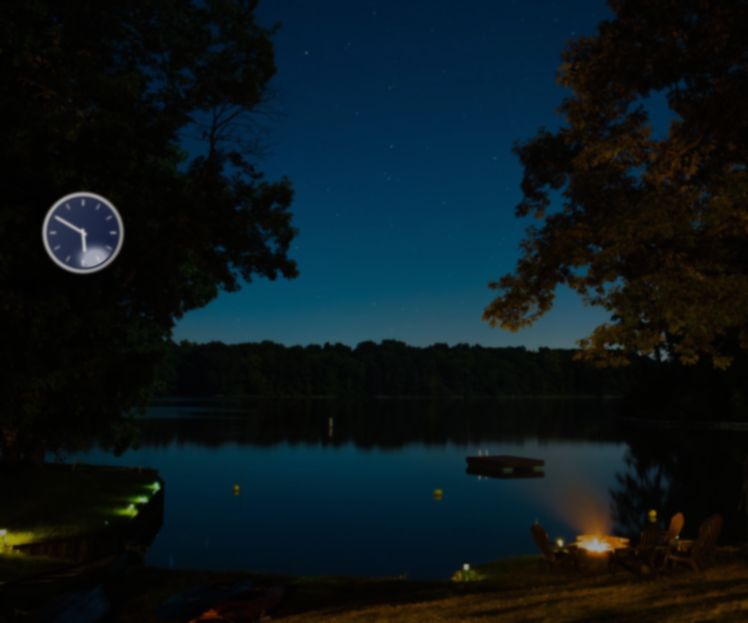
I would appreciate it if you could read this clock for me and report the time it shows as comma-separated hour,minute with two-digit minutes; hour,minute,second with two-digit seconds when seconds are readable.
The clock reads 5,50
